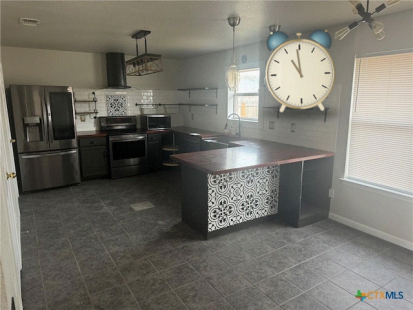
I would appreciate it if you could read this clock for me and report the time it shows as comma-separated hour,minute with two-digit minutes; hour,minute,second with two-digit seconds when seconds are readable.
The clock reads 10,59
